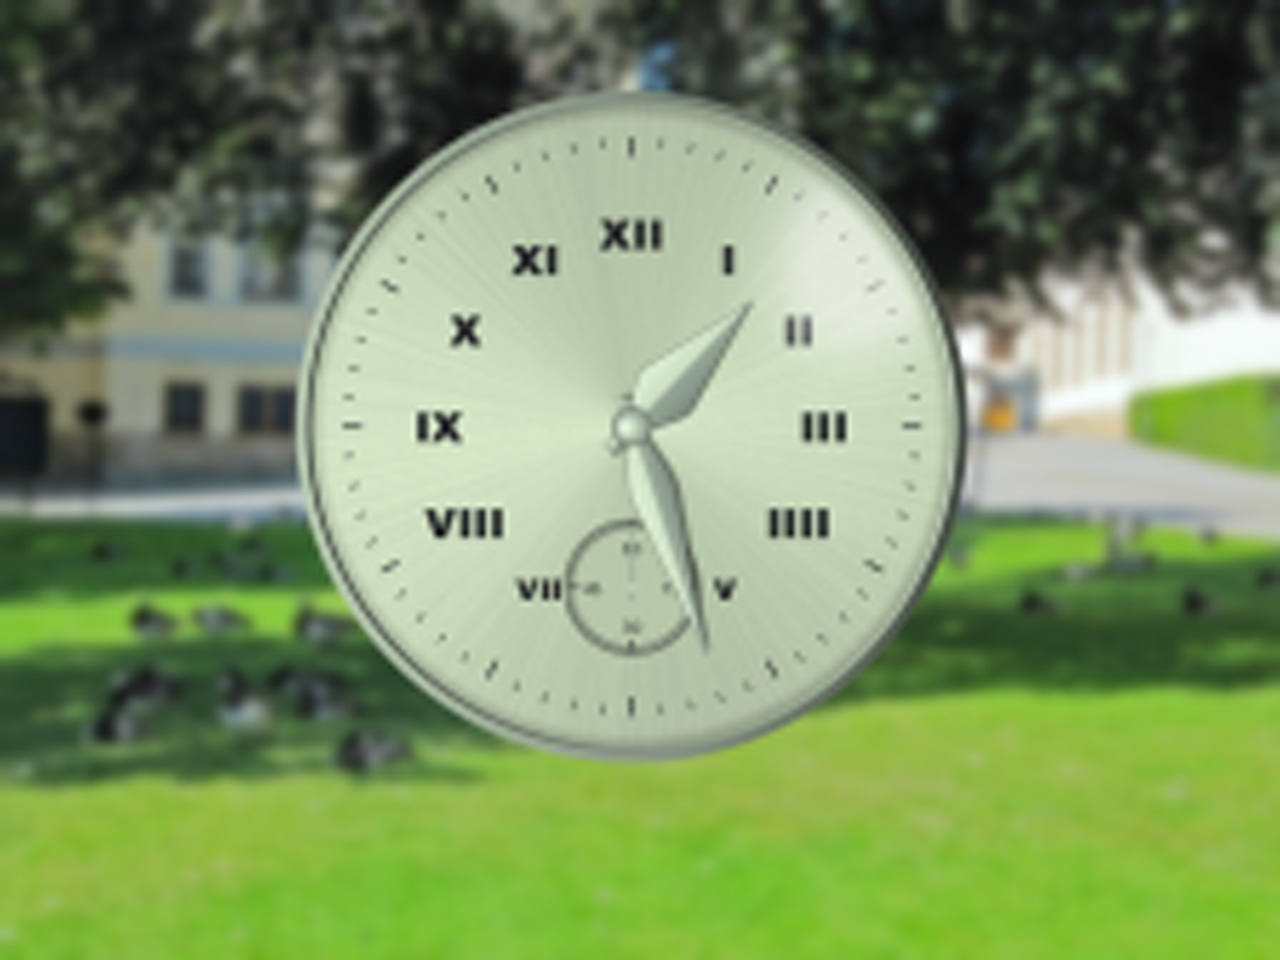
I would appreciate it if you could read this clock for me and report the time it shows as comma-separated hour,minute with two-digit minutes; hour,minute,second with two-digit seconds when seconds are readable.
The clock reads 1,27
